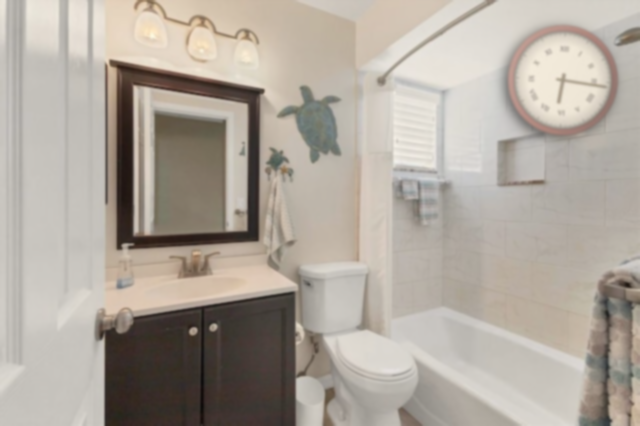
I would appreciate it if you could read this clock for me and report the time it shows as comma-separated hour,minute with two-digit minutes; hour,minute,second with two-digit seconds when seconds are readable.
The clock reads 6,16
